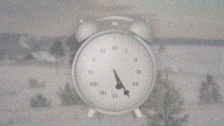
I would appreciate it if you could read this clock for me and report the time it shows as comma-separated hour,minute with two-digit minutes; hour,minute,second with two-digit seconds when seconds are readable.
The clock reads 5,25
